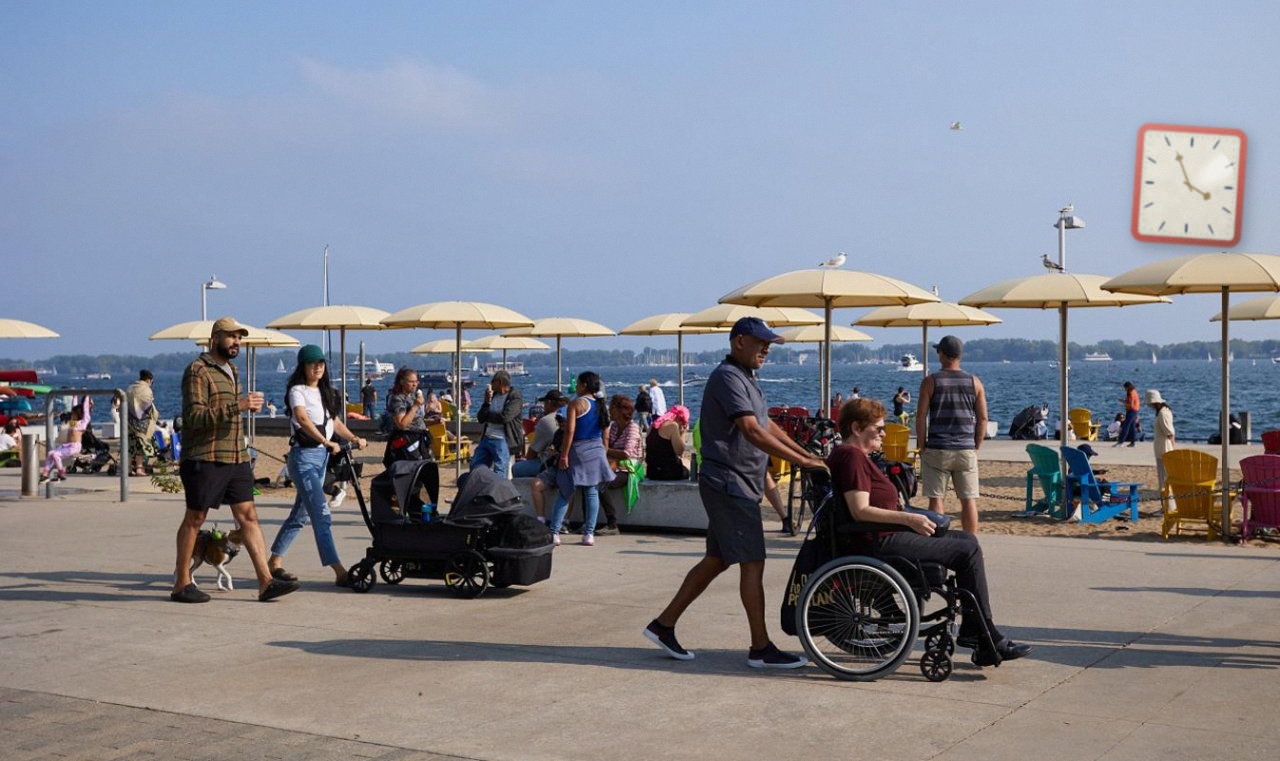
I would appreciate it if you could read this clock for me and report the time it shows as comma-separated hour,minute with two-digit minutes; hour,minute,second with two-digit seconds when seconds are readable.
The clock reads 3,56
